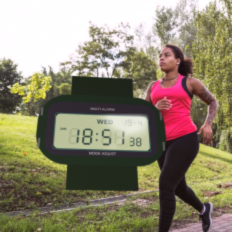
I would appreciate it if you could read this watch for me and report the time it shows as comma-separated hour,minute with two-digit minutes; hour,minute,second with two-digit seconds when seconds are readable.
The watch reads 18,51
